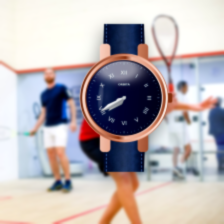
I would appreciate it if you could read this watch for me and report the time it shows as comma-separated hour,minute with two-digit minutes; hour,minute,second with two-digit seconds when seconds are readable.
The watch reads 7,40
